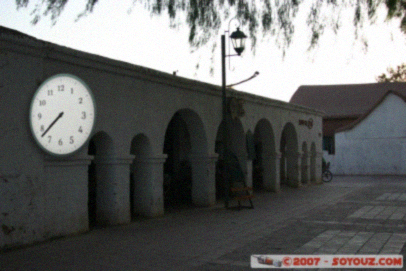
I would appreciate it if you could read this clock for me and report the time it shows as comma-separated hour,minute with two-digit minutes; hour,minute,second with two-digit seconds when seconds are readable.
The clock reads 7,38
